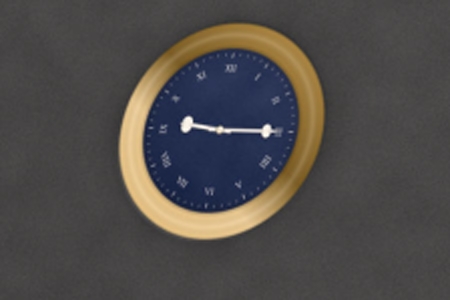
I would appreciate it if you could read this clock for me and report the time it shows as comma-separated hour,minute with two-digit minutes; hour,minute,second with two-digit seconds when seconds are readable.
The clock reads 9,15
